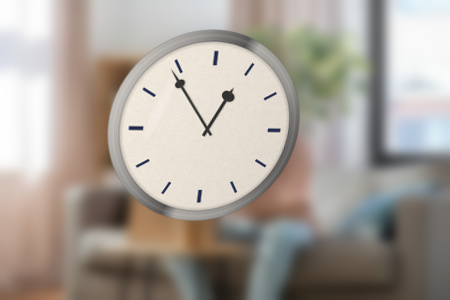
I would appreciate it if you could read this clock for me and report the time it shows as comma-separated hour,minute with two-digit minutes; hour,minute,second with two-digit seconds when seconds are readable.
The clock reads 12,54
